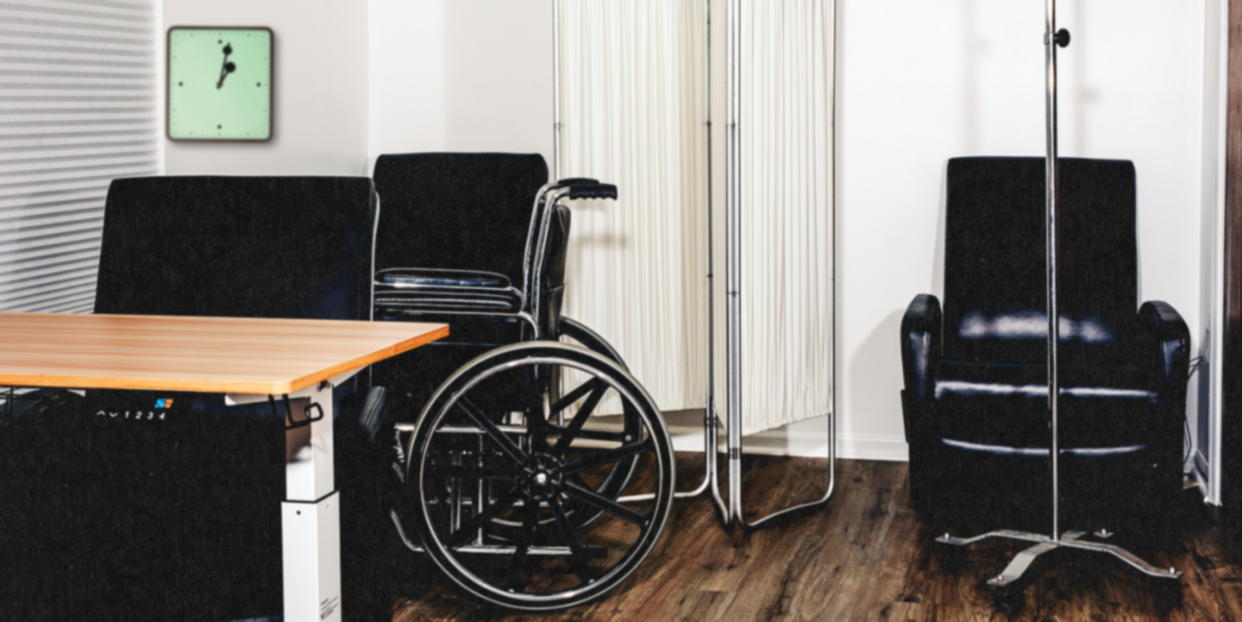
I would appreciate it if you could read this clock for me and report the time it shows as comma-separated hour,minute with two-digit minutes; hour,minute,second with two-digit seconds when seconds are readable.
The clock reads 1,02
